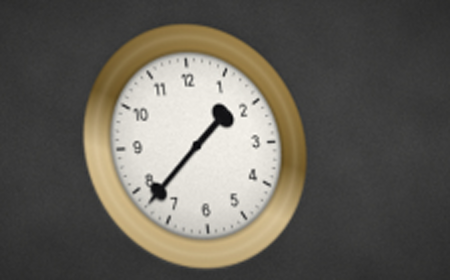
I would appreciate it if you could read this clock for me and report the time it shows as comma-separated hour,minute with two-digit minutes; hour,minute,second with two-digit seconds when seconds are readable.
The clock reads 1,38
